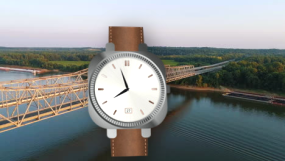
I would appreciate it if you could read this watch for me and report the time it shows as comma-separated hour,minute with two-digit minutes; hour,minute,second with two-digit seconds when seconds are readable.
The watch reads 7,57
